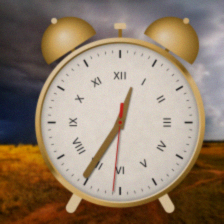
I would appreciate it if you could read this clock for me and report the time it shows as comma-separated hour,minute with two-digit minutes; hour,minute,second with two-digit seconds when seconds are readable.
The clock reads 12,35,31
